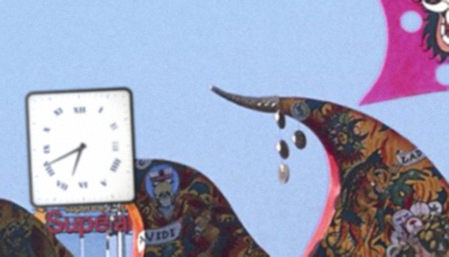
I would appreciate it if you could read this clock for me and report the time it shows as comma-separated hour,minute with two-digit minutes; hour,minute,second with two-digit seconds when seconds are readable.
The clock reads 6,41
